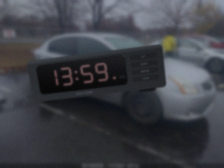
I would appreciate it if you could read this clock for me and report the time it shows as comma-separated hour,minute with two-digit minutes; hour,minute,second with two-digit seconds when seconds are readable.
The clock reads 13,59
